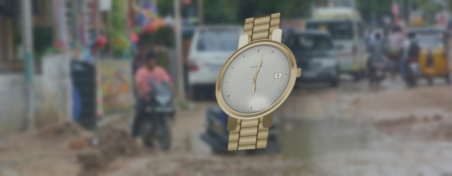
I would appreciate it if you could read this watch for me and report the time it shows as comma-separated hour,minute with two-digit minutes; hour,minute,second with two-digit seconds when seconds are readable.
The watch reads 6,02
